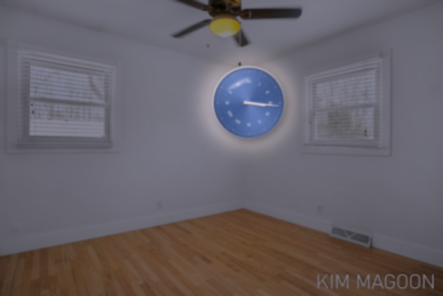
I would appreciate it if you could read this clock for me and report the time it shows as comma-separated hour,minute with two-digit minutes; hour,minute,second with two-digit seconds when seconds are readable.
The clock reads 3,16
